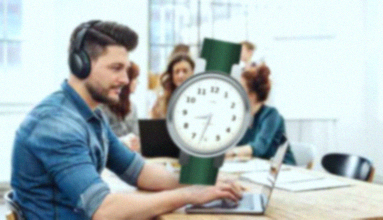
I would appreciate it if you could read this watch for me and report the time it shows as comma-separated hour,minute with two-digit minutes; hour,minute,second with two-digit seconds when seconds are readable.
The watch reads 8,32
